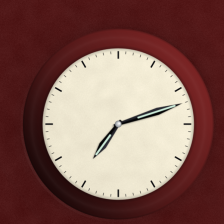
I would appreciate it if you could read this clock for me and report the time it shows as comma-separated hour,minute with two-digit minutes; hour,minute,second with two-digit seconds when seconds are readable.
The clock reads 7,12
